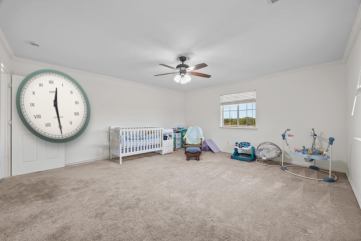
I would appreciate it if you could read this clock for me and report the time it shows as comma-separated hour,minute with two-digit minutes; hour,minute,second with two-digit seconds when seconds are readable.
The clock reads 12,30
